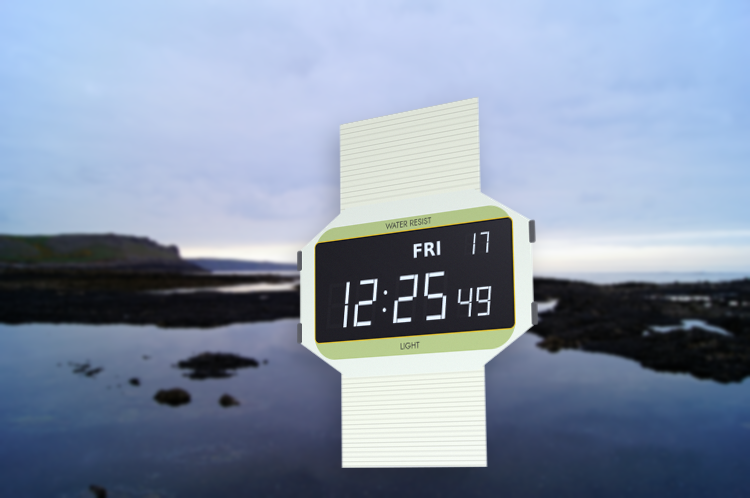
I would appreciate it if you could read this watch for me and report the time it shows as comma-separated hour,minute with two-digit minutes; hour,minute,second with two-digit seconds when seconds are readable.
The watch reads 12,25,49
